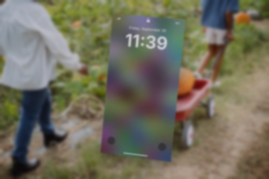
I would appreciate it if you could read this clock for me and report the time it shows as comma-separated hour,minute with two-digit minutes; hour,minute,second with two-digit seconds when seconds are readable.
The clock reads 11,39
